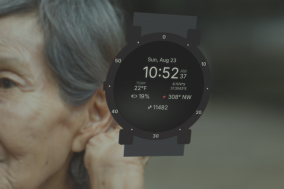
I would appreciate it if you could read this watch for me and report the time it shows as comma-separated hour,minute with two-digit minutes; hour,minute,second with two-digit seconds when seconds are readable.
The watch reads 10,52
